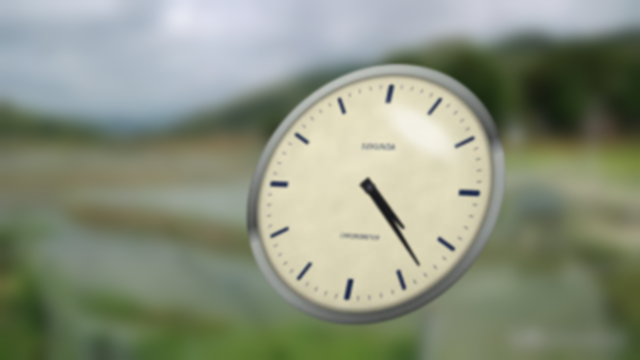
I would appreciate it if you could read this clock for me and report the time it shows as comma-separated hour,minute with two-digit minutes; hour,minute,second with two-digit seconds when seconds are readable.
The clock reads 4,23
